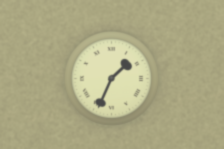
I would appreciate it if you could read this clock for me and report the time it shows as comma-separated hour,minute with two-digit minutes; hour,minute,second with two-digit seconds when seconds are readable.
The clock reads 1,34
